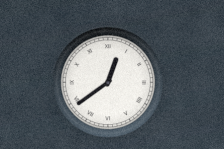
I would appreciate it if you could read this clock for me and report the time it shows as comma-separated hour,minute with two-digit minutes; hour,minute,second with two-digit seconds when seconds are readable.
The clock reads 12,39
